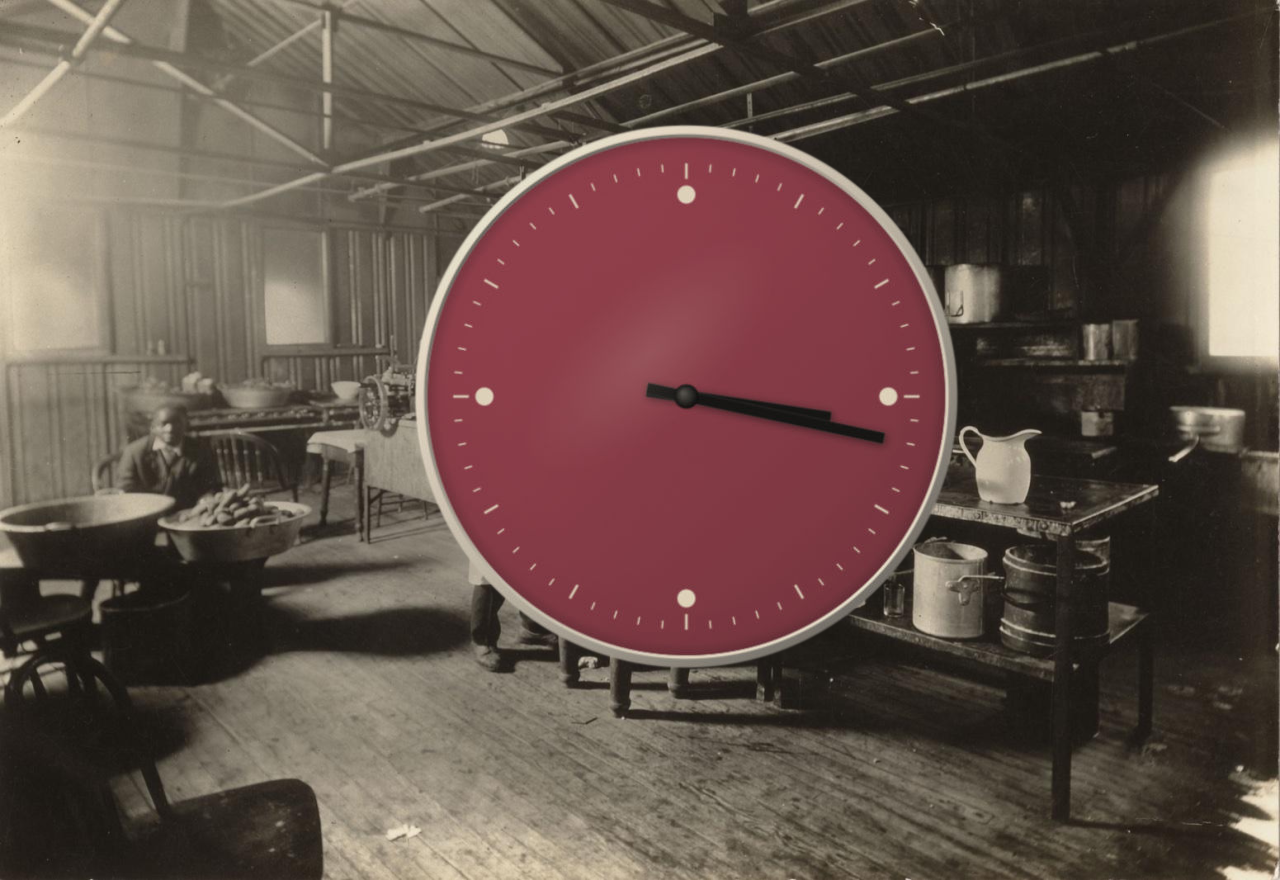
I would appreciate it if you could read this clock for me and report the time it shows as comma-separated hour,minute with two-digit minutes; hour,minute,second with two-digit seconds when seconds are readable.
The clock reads 3,17
